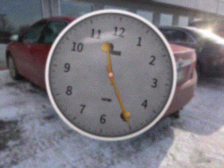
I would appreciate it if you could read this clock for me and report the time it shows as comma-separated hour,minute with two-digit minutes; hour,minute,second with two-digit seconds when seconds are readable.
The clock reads 11,25
